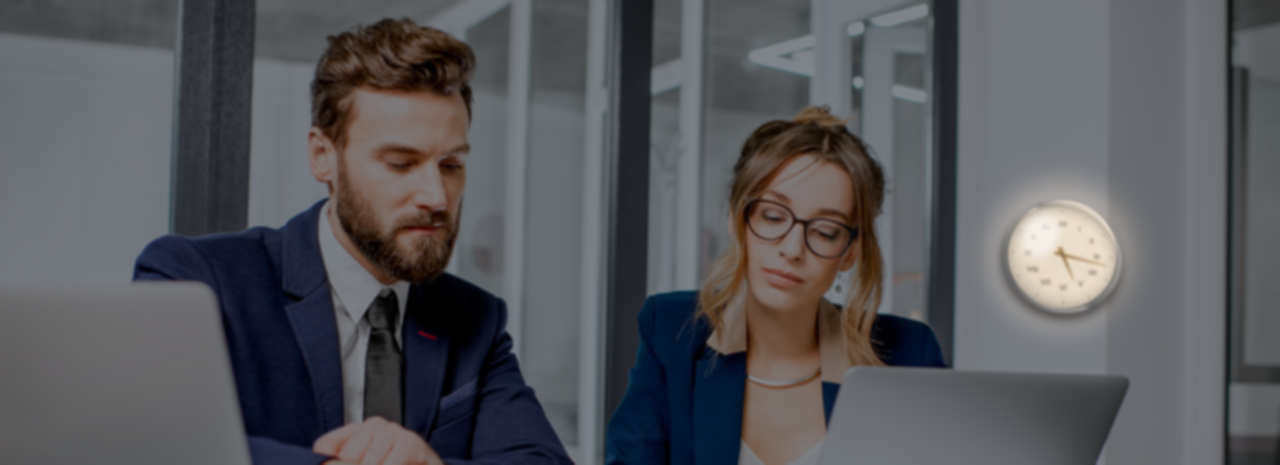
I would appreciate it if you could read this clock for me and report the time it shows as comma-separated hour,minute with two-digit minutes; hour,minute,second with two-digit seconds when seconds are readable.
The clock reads 5,17
